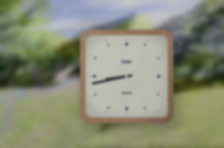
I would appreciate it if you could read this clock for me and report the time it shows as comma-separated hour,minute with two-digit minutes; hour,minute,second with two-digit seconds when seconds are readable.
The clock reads 8,43
